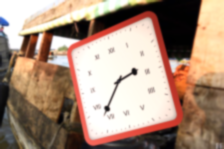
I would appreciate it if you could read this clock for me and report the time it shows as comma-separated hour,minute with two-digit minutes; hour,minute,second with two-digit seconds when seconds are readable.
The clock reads 2,37
